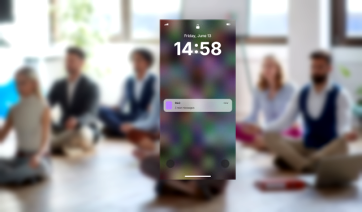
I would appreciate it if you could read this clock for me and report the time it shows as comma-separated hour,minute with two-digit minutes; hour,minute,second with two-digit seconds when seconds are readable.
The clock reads 14,58
